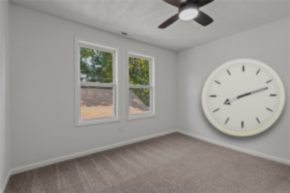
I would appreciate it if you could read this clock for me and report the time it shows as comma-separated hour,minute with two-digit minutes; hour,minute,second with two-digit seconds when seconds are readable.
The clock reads 8,12
